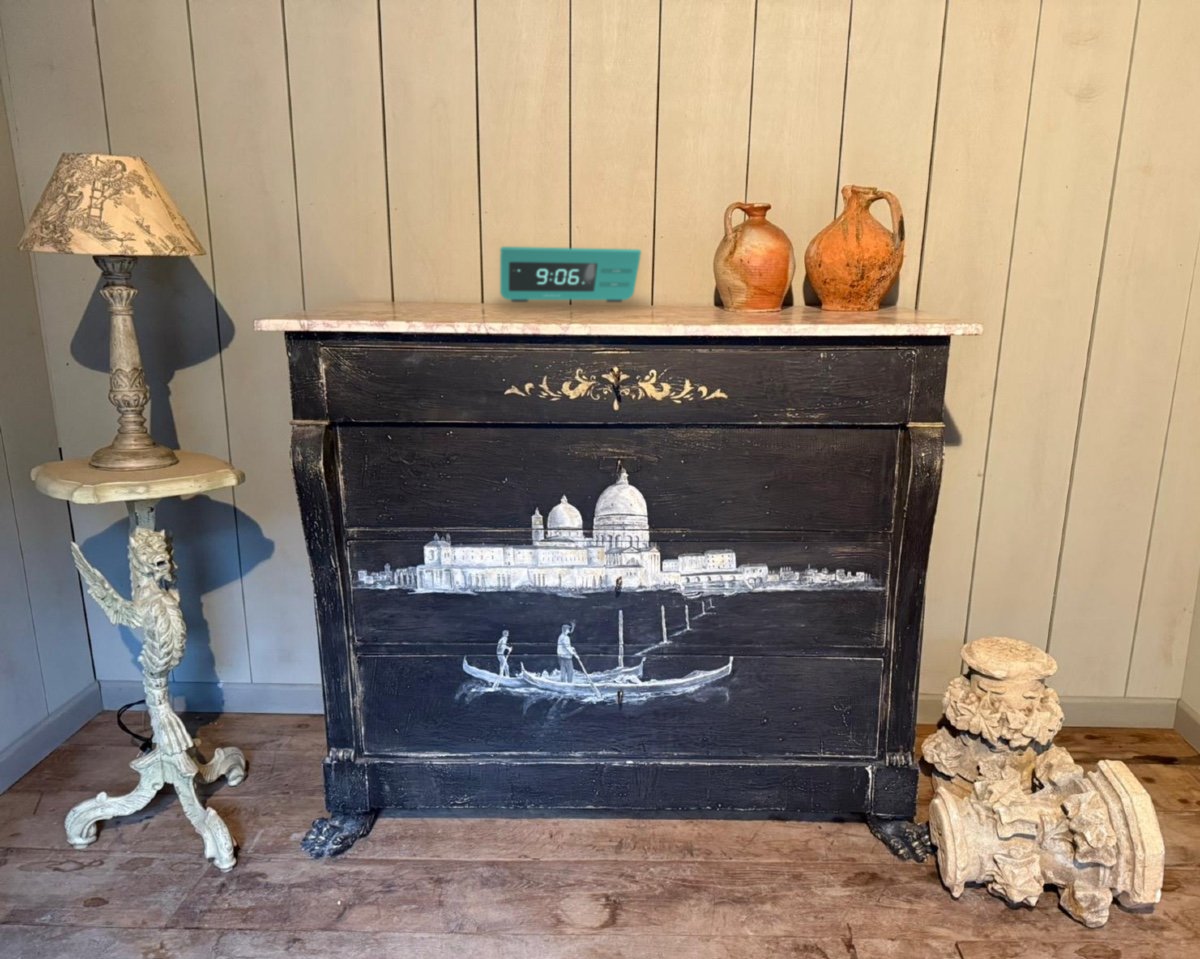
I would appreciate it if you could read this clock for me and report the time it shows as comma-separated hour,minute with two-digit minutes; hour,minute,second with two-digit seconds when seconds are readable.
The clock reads 9,06
